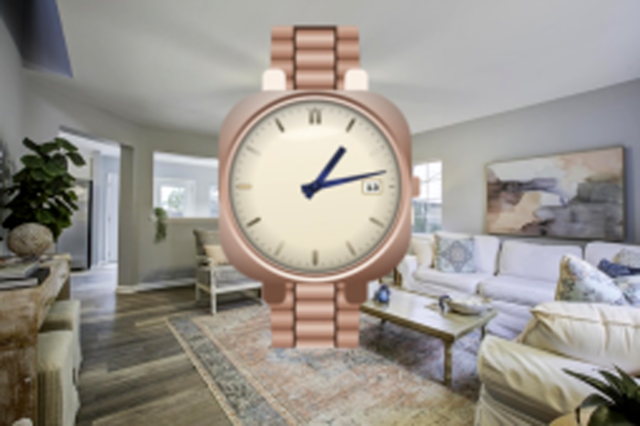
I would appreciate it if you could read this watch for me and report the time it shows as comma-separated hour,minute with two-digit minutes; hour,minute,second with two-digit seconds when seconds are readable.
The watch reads 1,13
